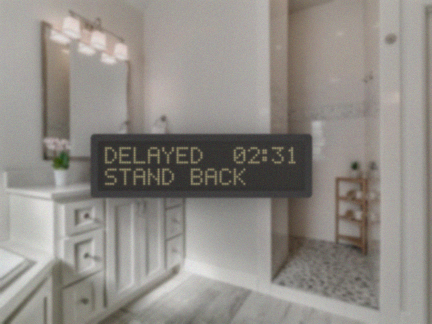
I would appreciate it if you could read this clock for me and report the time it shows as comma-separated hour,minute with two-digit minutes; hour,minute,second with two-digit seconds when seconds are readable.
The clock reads 2,31
